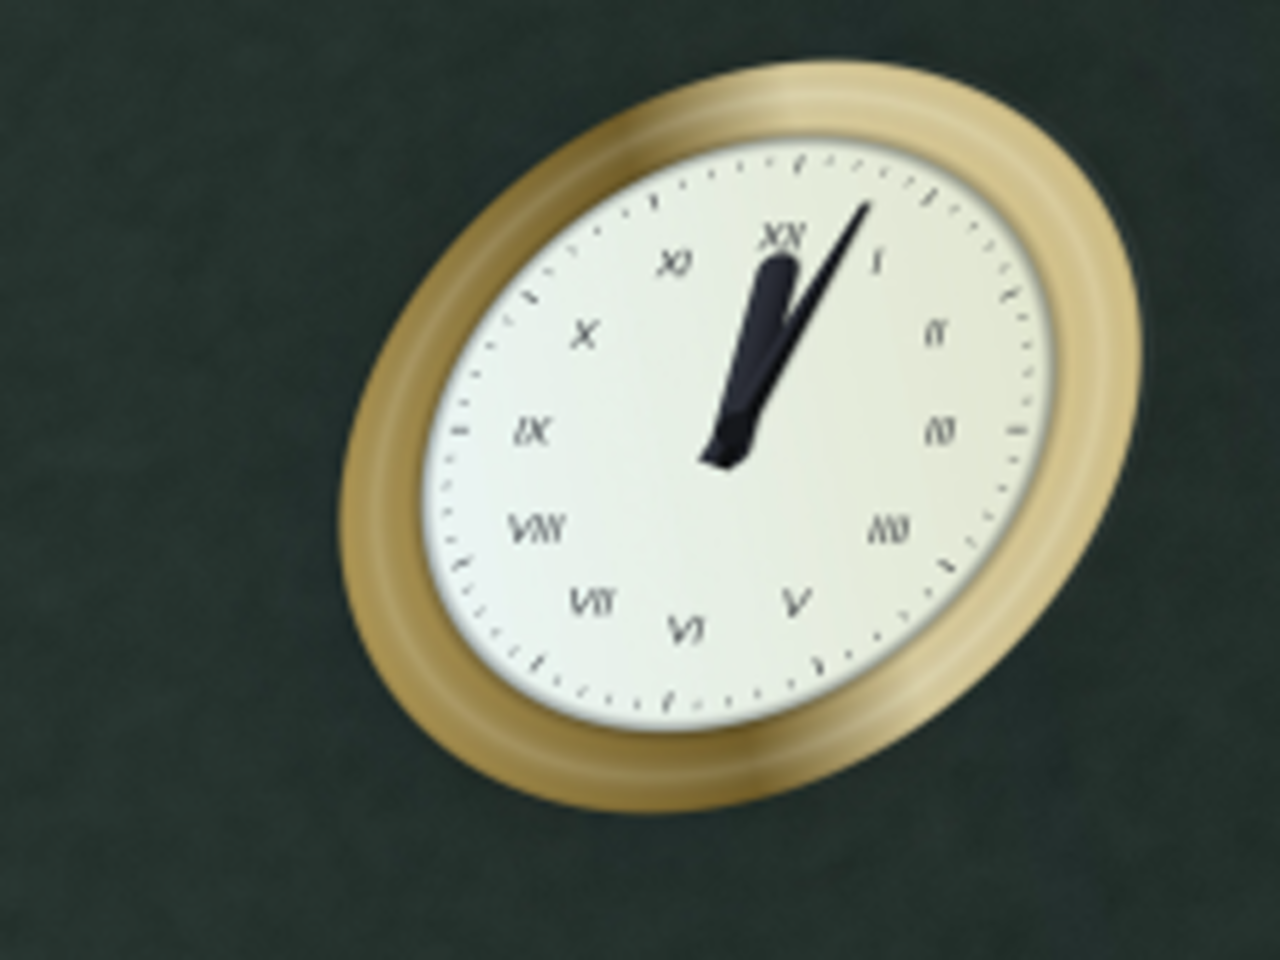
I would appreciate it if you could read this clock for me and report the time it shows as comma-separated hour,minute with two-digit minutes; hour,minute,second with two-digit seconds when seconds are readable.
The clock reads 12,03
